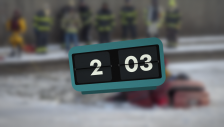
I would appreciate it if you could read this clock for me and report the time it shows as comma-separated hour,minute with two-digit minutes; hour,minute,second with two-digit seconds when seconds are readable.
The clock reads 2,03
